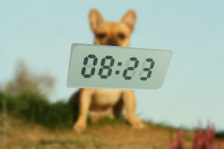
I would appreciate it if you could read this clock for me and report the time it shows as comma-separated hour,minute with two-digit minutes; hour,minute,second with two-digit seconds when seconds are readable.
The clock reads 8,23
